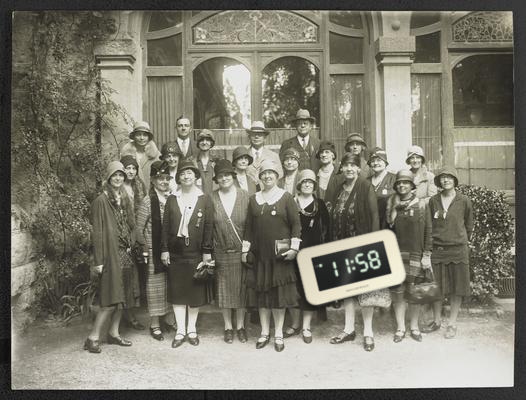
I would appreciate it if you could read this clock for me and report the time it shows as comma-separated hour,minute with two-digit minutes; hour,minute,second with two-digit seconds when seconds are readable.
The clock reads 11,58
